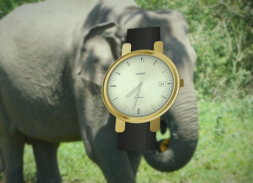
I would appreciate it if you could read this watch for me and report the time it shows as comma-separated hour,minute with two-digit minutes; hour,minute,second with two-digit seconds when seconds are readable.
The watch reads 7,32
